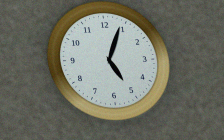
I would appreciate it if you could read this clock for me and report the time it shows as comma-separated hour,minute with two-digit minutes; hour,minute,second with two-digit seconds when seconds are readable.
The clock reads 5,04
